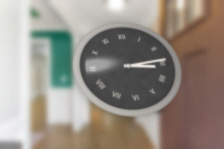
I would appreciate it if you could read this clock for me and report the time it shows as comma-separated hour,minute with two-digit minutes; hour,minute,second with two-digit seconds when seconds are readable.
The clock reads 3,14
